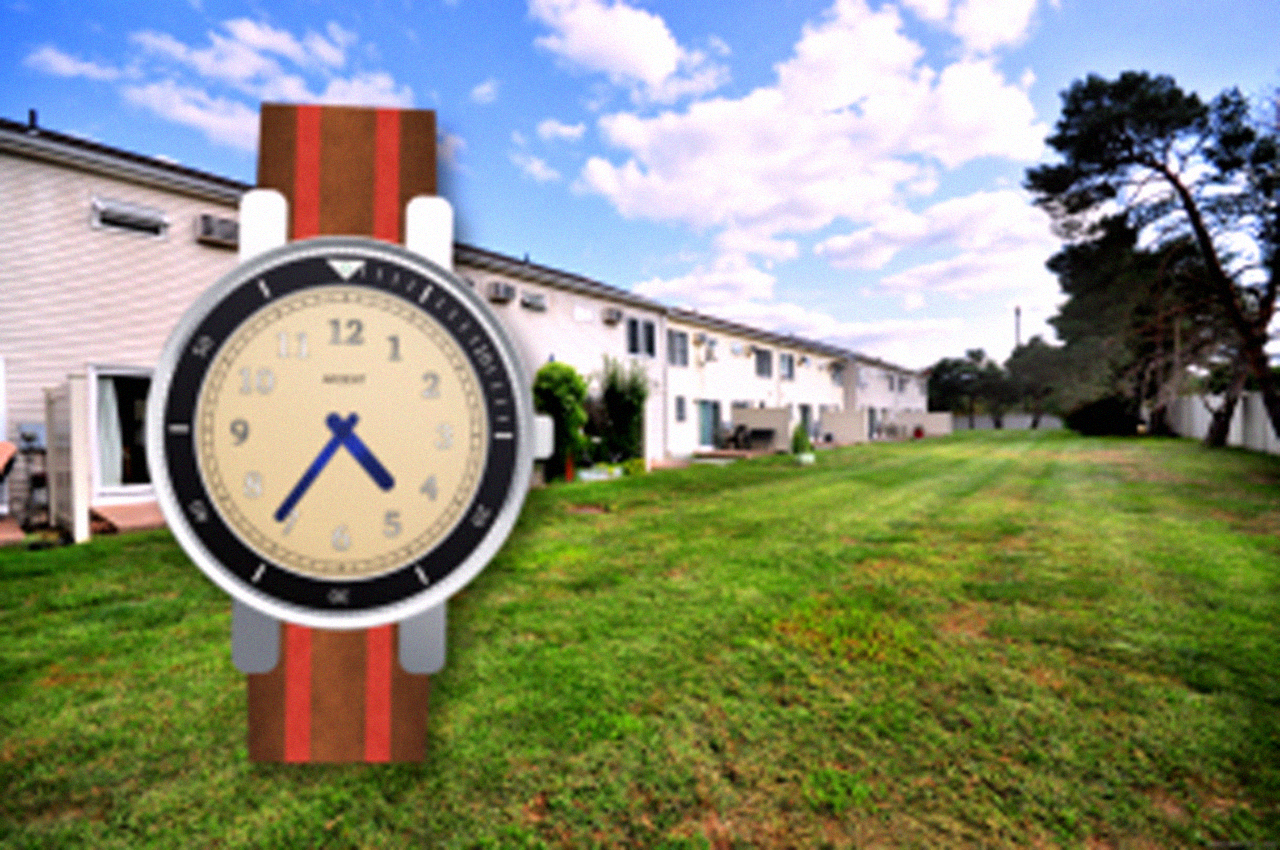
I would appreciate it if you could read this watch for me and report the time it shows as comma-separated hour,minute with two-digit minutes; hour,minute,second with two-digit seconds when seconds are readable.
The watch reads 4,36
